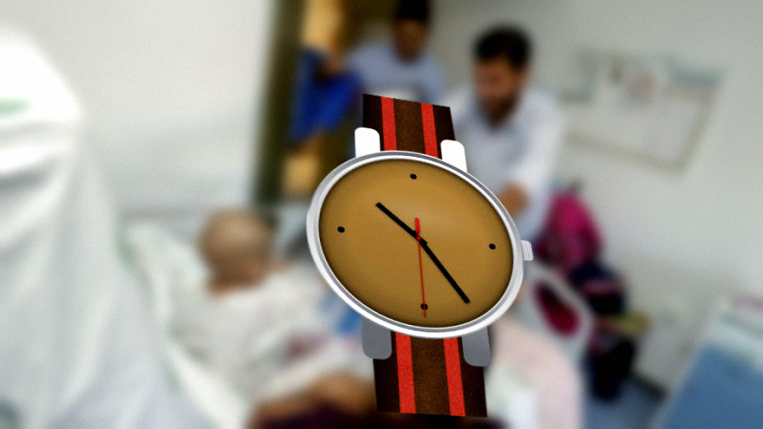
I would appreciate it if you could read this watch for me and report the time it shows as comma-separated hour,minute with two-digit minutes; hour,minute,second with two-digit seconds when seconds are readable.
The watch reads 10,24,30
